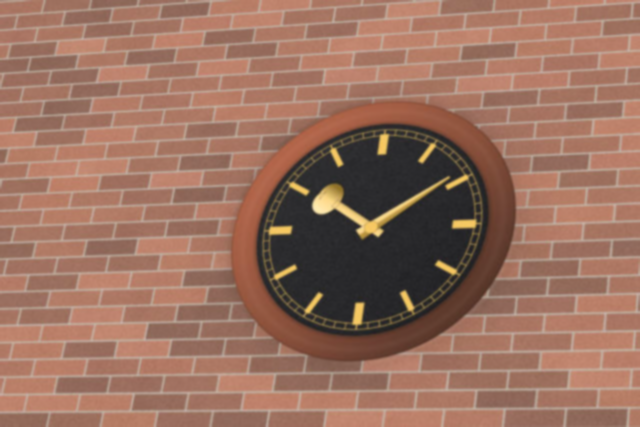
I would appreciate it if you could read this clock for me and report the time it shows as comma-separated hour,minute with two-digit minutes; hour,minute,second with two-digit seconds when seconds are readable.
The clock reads 10,09
